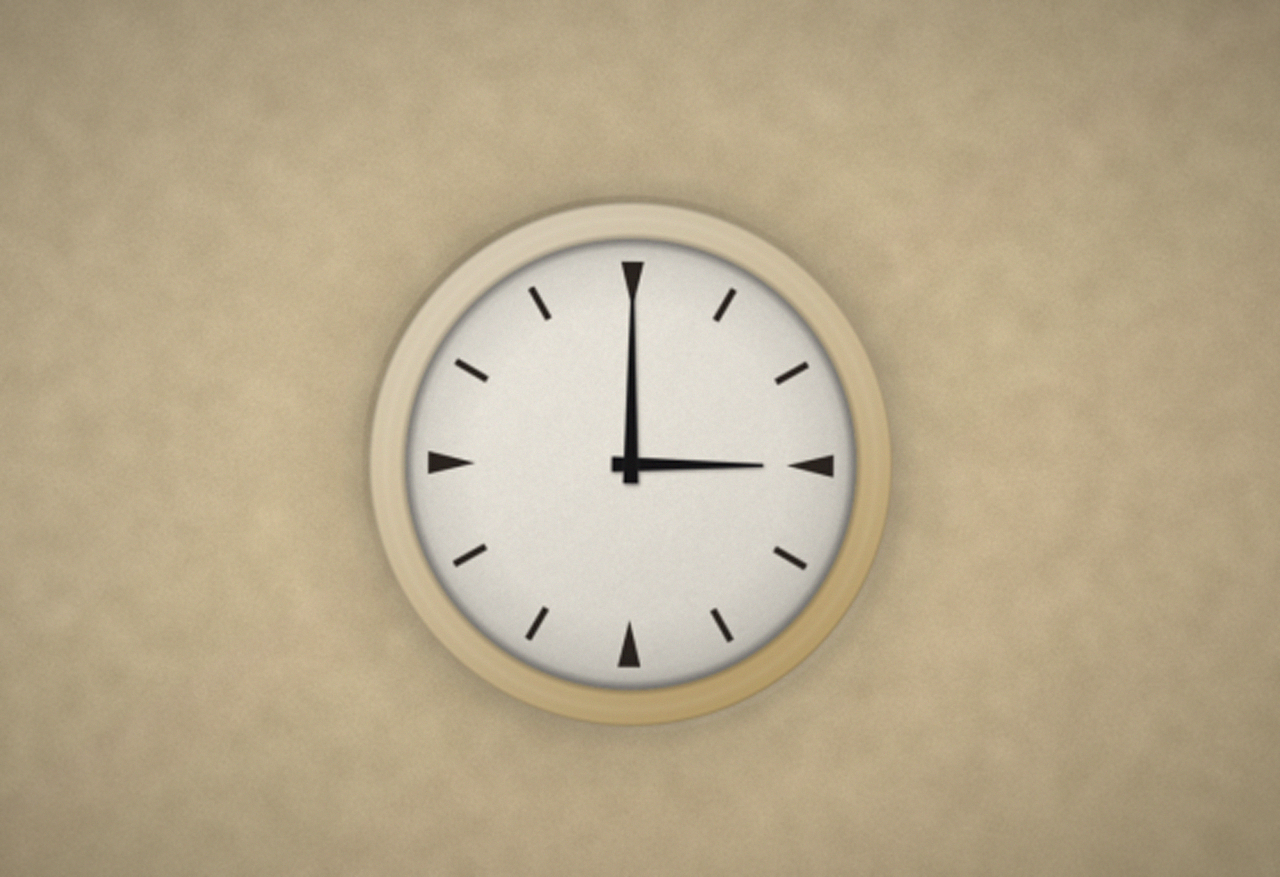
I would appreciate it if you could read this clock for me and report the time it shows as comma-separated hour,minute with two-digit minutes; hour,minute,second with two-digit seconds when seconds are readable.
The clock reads 3,00
